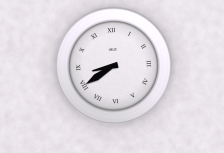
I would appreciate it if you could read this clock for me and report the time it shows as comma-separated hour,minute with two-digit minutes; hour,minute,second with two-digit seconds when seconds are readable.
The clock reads 8,40
